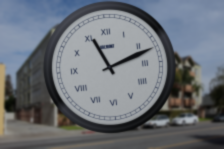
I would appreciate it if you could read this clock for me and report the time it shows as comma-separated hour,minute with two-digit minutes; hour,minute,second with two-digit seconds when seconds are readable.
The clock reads 11,12
